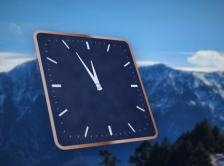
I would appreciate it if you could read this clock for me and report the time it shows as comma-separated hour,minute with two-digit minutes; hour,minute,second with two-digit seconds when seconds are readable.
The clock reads 11,56
